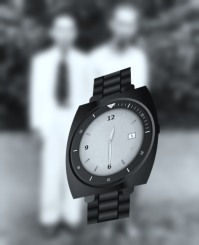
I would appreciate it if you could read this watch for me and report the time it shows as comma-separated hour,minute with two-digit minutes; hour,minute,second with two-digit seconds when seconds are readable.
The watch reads 12,30
